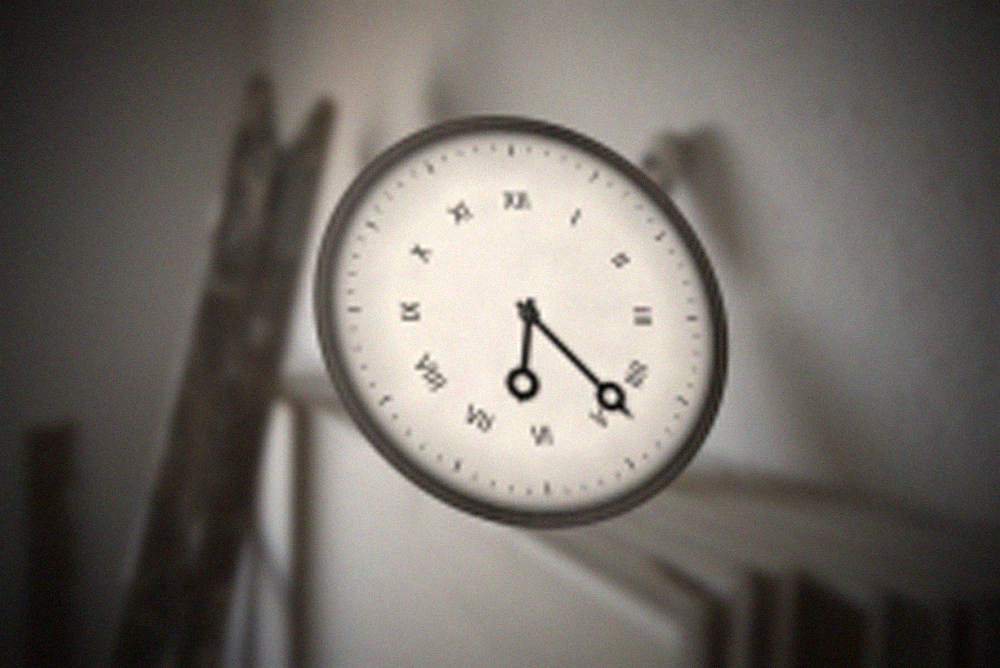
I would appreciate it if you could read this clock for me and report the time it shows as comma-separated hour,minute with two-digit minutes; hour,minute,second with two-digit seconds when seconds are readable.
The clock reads 6,23
